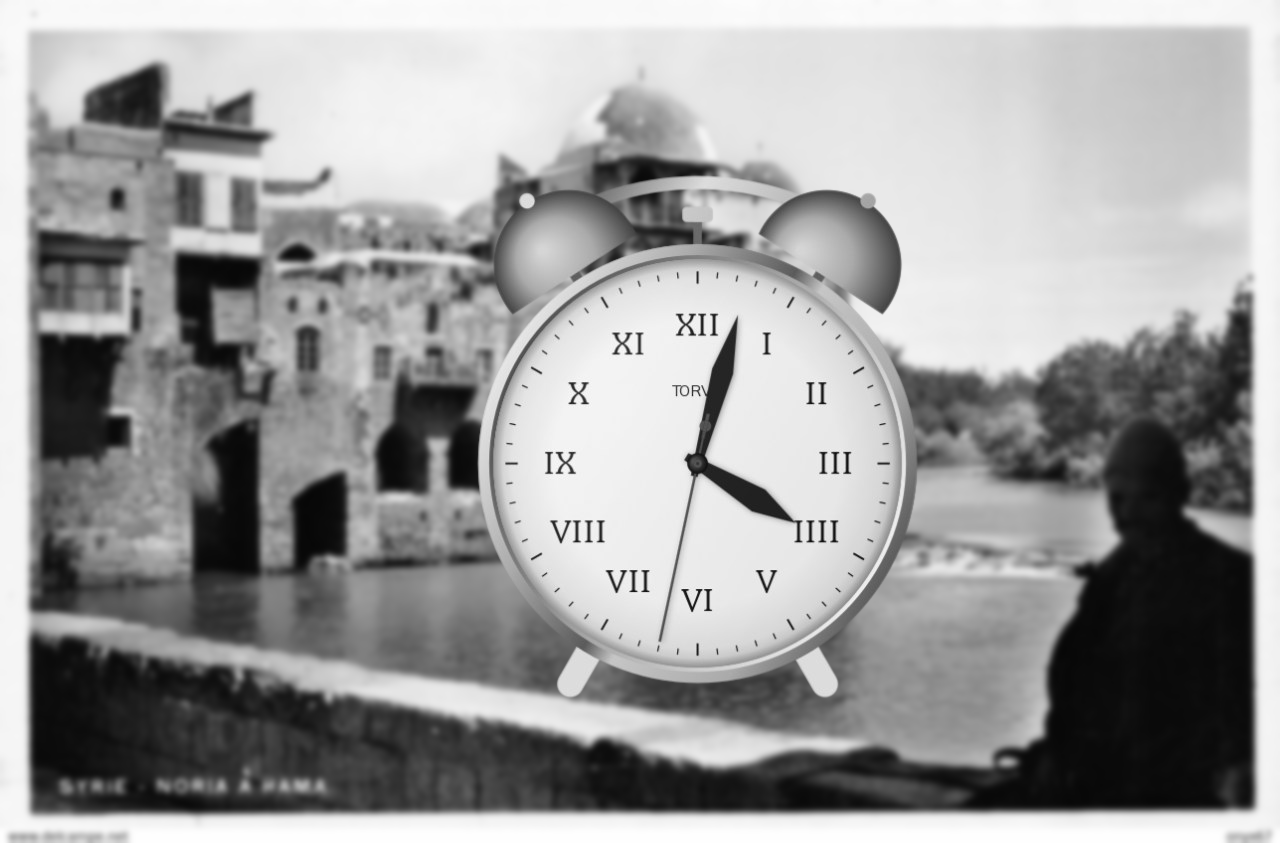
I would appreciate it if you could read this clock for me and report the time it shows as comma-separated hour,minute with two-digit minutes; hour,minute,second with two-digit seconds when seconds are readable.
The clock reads 4,02,32
